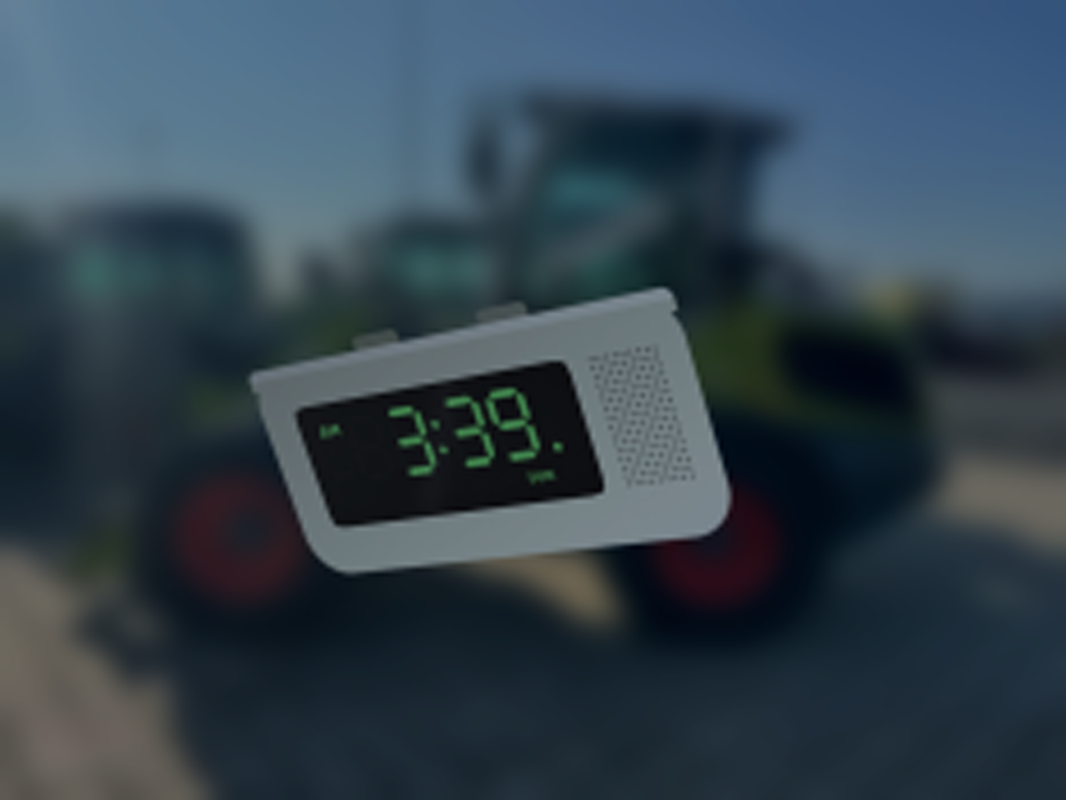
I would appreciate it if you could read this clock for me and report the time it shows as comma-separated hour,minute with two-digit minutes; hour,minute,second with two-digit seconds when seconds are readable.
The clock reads 3,39
